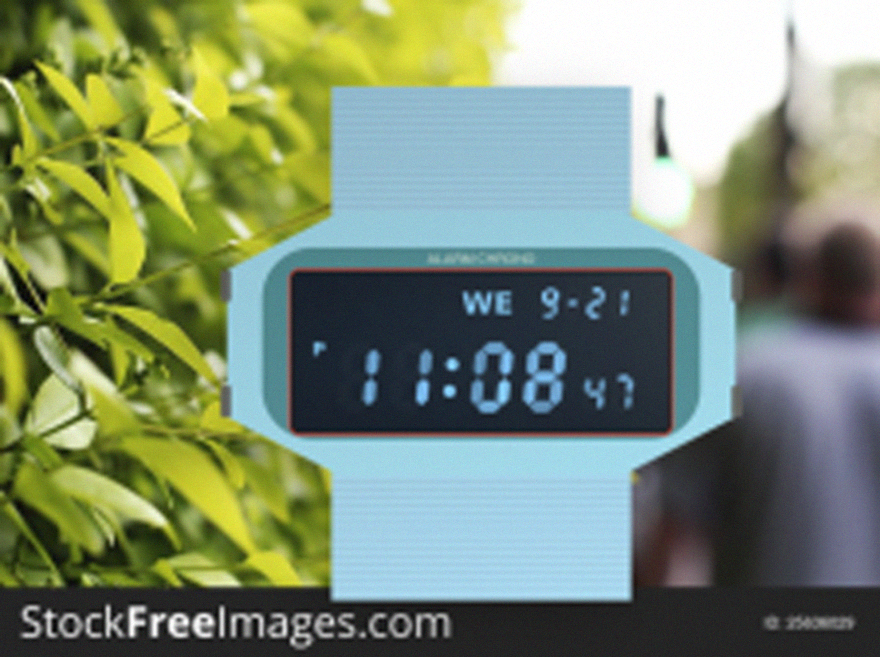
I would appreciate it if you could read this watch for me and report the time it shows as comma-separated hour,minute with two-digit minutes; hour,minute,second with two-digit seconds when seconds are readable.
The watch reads 11,08,47
